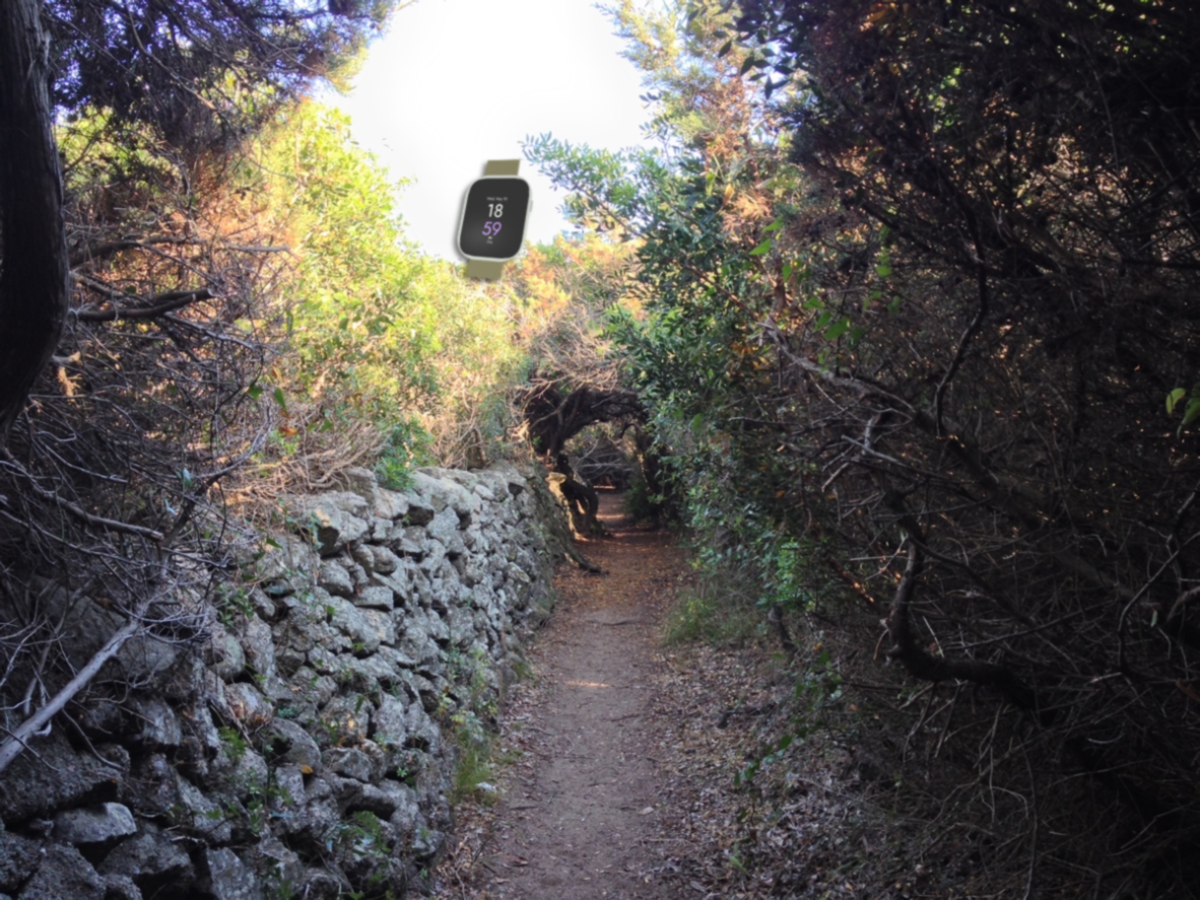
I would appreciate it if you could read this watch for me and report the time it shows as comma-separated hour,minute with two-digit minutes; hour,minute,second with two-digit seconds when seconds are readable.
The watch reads 18,59
